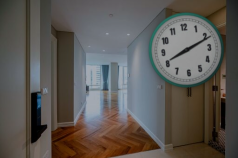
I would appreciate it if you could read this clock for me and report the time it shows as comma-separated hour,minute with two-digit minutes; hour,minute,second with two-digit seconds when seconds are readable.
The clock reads 8,11
